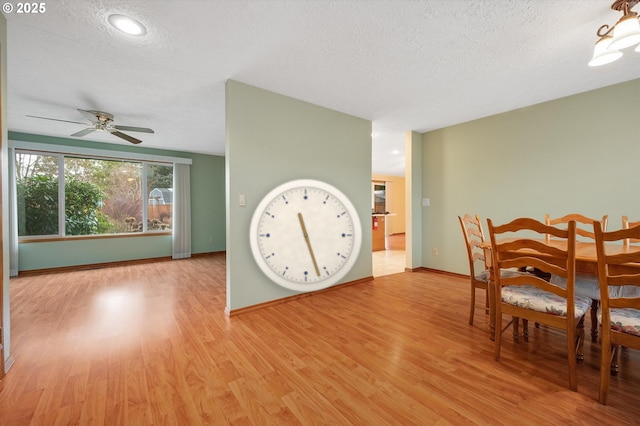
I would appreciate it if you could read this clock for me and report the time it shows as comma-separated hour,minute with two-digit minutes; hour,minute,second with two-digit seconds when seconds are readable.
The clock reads 11,27
